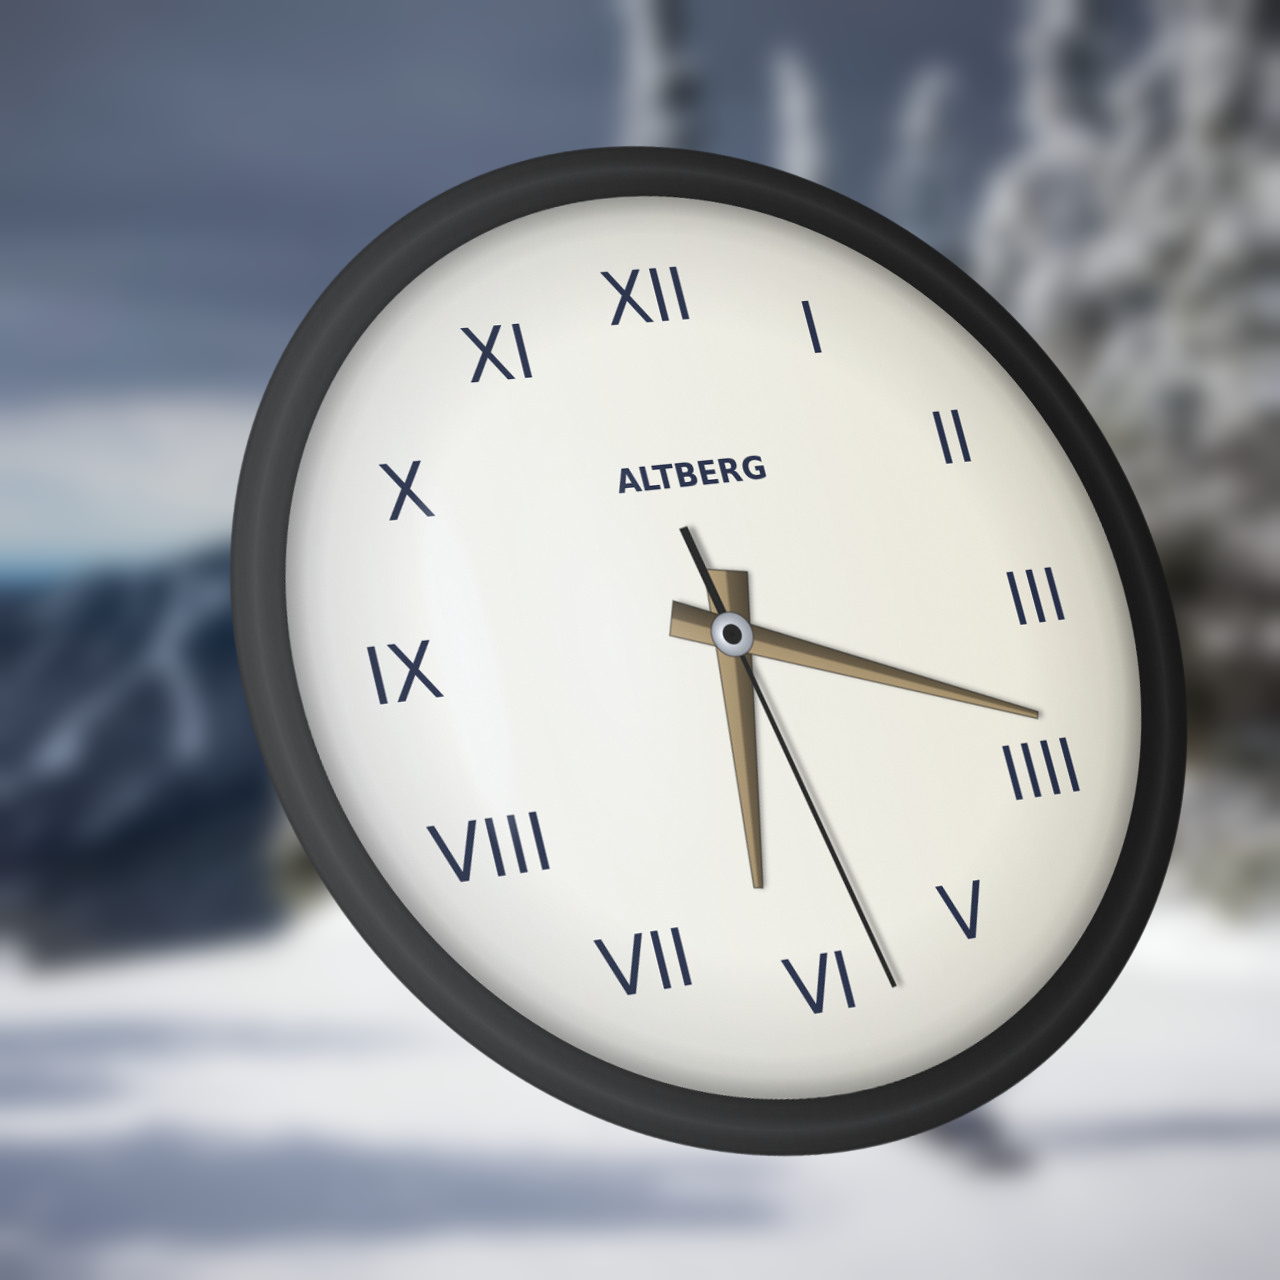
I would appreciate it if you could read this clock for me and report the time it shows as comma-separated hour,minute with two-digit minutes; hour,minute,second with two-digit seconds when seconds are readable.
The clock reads 6,18,28
